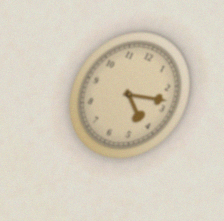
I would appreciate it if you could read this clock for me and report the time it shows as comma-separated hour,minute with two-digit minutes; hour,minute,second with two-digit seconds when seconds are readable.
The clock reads 4,13
